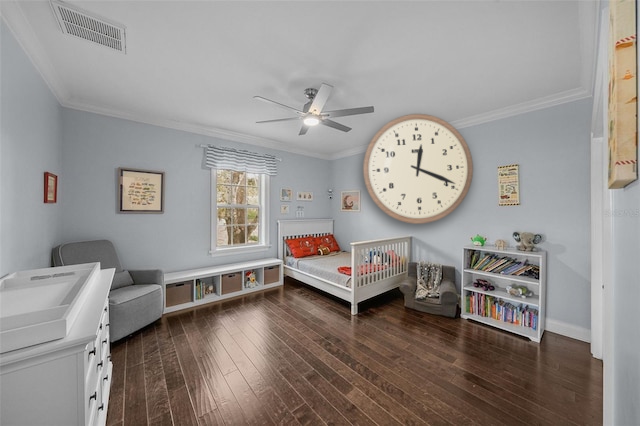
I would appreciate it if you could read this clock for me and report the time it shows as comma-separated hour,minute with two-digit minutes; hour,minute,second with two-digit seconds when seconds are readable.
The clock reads 12,19
